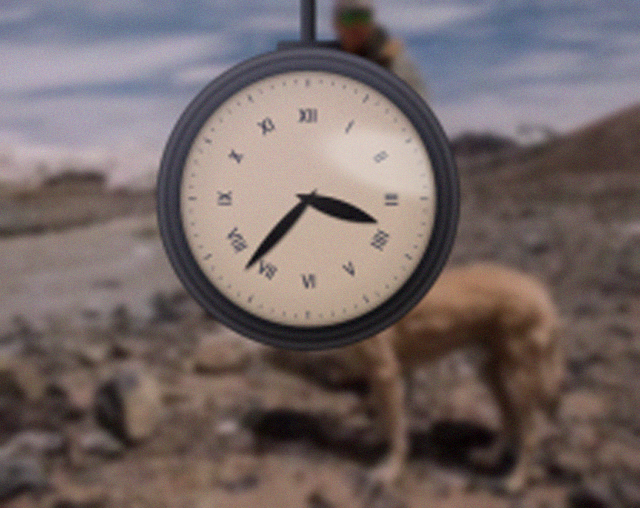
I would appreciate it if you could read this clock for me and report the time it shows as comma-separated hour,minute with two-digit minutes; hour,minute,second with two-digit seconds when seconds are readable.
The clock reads 3,37
